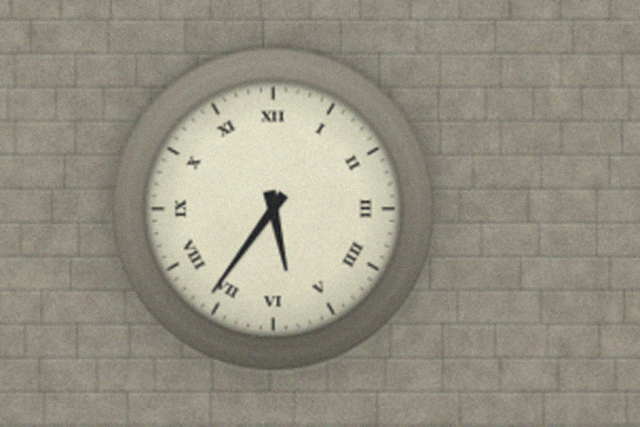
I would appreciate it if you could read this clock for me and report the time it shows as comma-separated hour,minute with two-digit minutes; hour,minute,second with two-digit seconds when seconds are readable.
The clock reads 5,36
